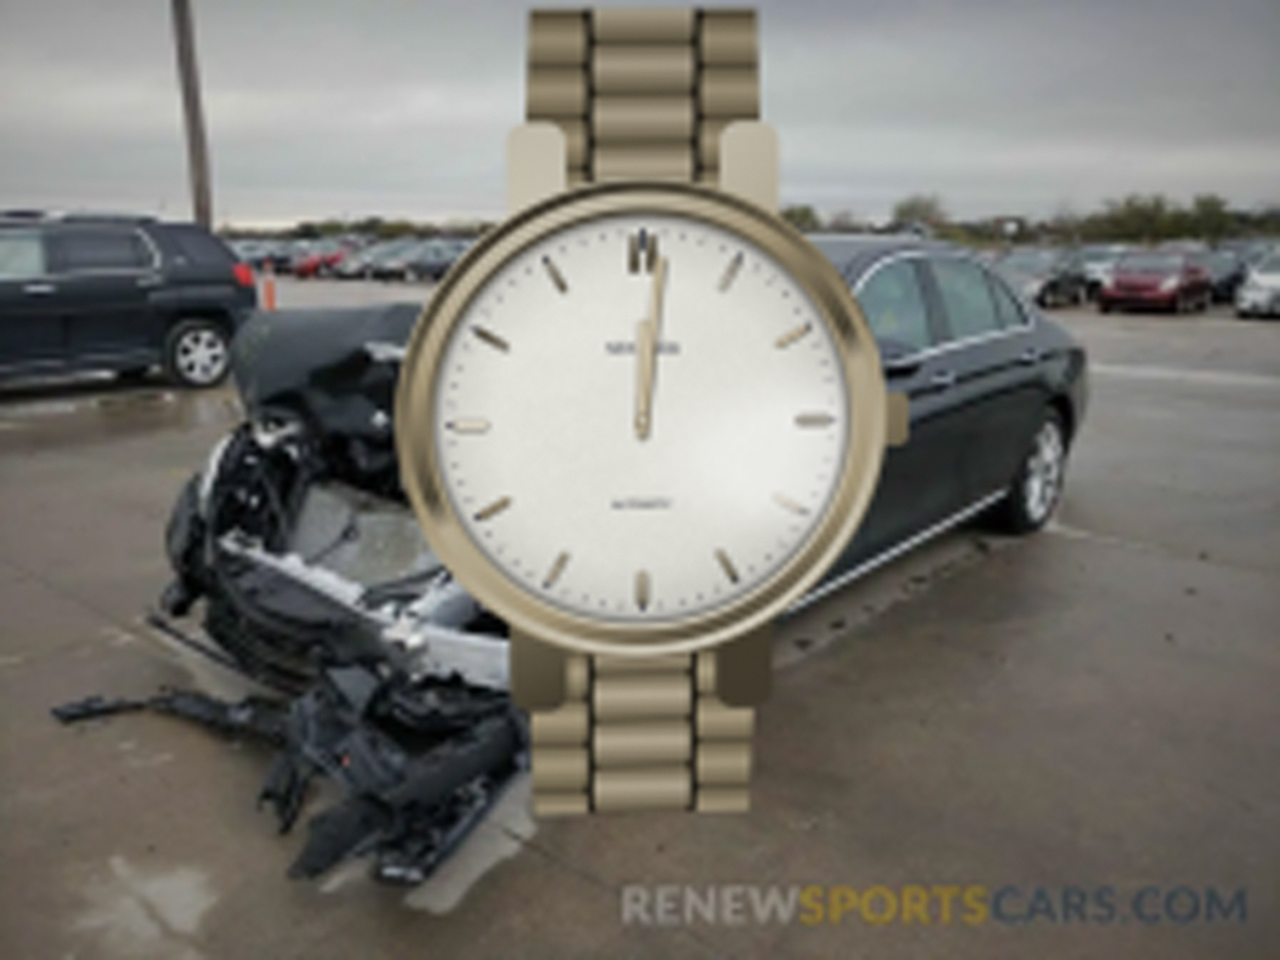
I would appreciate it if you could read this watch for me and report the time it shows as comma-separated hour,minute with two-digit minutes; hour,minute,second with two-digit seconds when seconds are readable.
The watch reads 12,01
